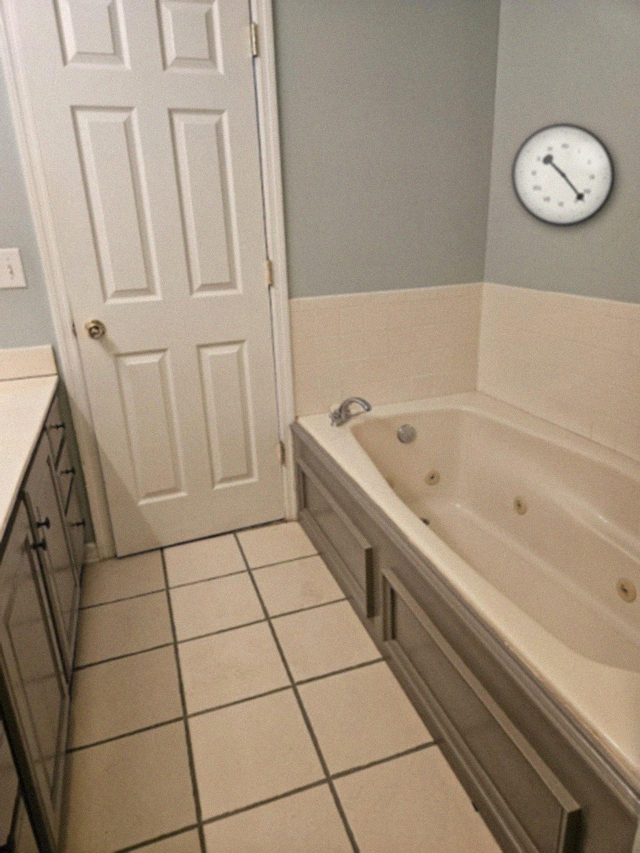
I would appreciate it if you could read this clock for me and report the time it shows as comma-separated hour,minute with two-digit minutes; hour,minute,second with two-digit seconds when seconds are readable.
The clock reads 10,23
